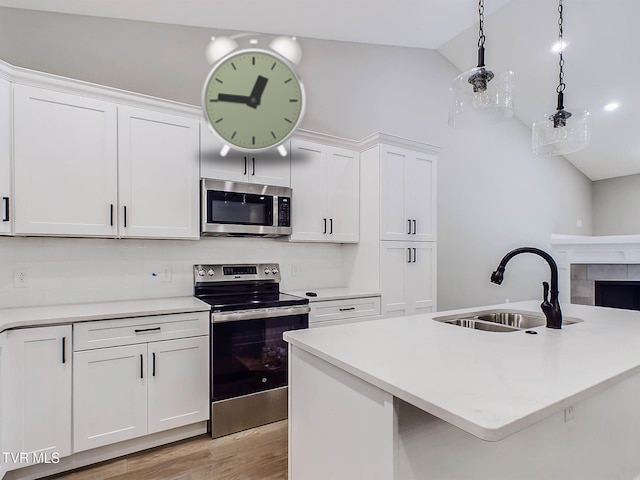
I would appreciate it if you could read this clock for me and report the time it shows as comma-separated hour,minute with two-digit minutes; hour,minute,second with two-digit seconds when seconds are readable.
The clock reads 12,46
